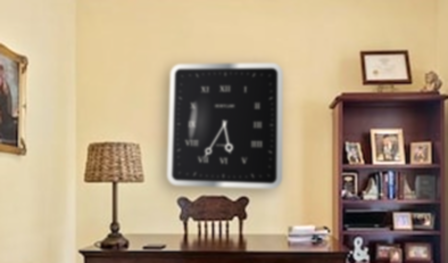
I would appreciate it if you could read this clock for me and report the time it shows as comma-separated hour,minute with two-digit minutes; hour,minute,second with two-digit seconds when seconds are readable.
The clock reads 5,35
